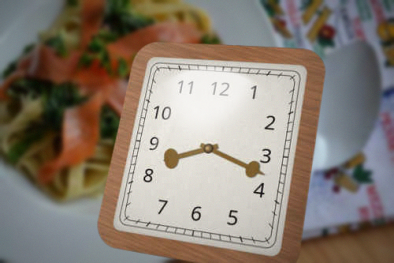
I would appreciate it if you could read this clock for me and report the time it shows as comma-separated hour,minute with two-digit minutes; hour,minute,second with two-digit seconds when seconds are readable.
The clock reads 8,18
